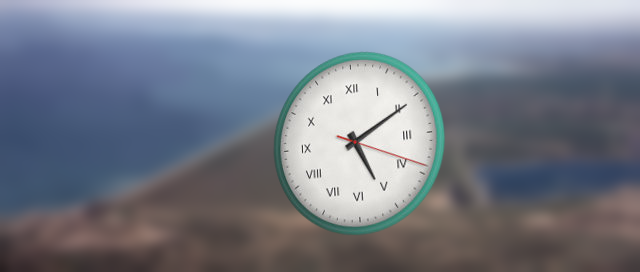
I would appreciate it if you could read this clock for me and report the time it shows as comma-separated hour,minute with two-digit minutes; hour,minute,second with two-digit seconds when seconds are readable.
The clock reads 5,10,19
